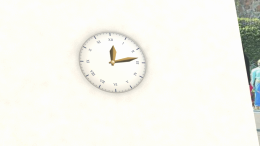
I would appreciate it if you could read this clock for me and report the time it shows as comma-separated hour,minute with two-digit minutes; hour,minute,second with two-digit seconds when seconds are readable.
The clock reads 12,13
